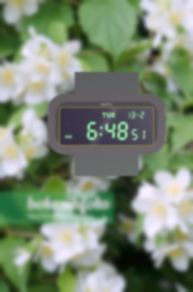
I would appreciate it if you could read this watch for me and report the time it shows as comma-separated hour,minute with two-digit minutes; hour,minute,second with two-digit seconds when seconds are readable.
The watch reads 6,48,51
